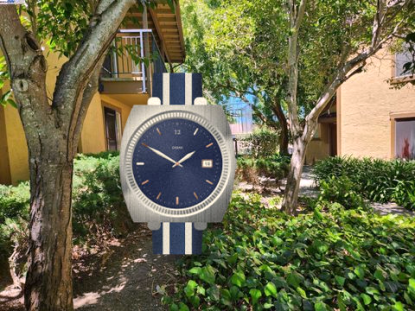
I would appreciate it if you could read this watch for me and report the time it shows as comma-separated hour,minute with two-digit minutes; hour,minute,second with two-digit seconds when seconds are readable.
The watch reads 1,50
